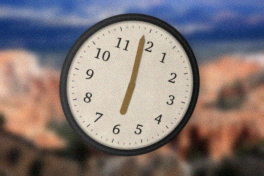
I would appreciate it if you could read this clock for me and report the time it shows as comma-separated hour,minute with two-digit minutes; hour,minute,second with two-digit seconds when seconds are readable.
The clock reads 5,59
